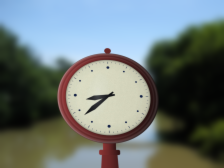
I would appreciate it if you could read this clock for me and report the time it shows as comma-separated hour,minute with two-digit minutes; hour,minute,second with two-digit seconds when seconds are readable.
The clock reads 8,38
